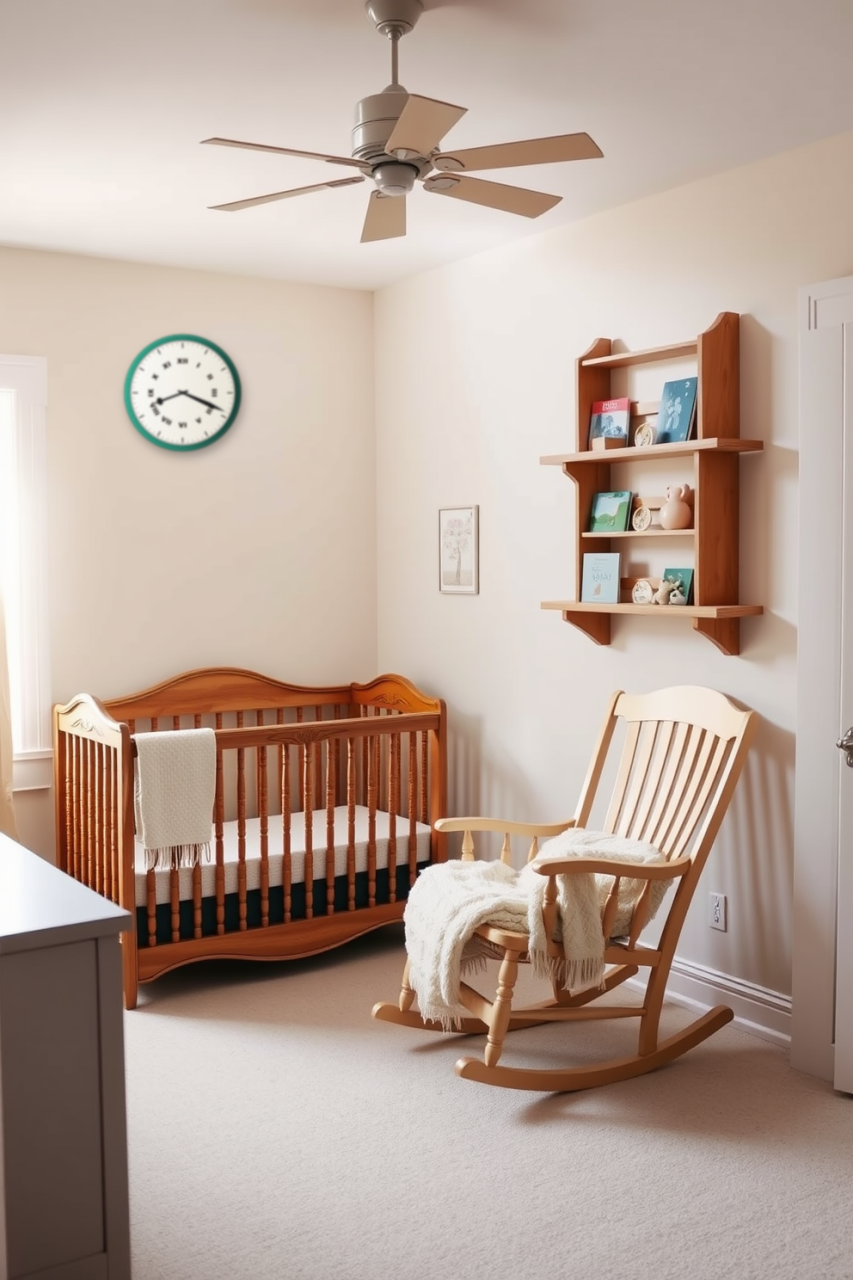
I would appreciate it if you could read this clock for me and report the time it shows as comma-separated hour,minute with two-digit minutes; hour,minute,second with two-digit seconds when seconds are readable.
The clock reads 8,19
